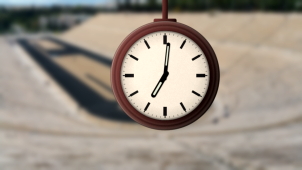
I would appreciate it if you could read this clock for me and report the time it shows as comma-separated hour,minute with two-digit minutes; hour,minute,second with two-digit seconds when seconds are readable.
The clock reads 7,01
